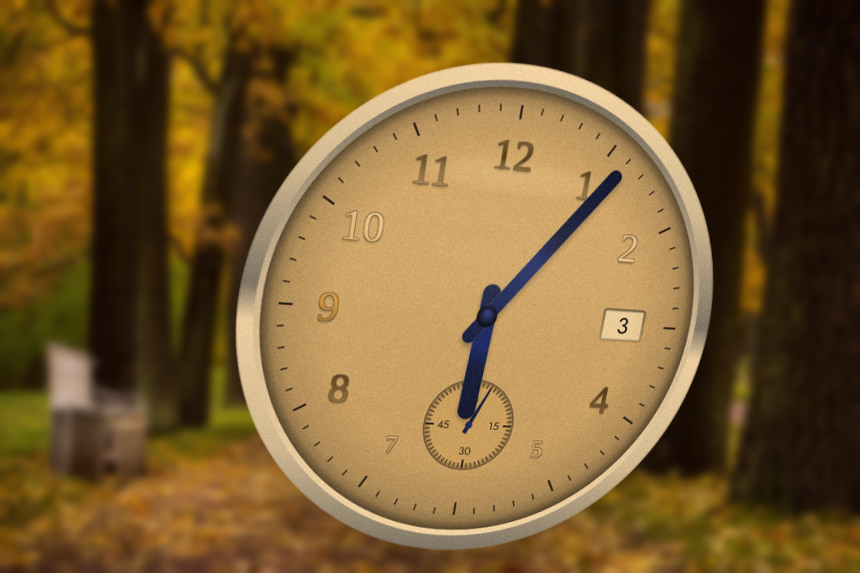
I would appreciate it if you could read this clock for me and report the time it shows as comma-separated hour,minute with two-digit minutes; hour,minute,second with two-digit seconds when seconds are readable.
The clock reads 6,06,04
